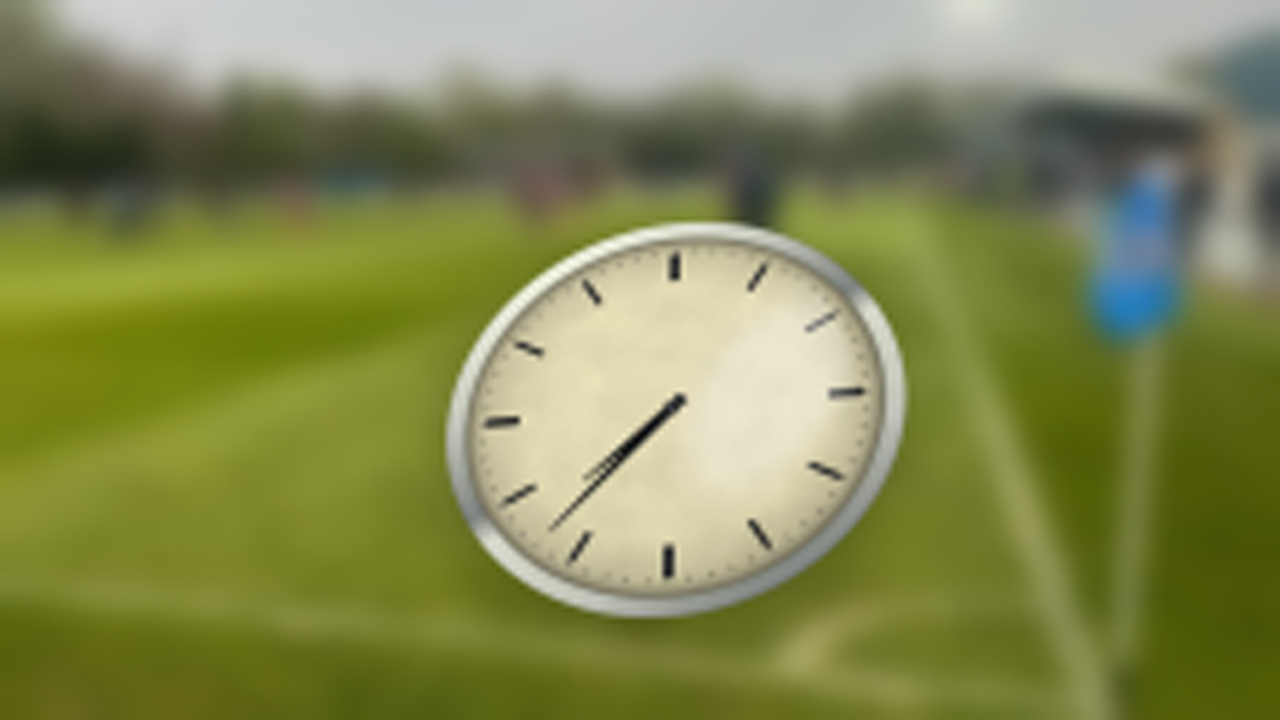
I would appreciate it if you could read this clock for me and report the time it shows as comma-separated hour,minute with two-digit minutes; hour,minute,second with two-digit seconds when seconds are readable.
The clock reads 7,37
